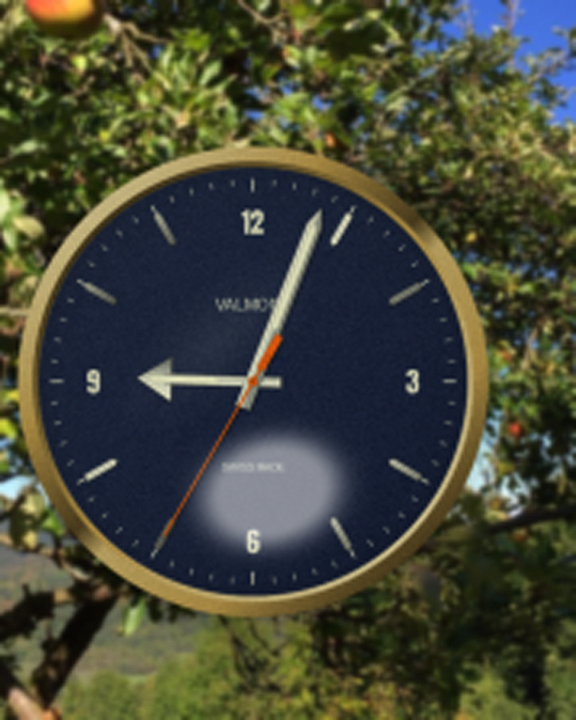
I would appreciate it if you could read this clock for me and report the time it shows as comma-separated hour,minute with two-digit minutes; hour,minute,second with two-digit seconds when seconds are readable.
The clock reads 9,03,35
